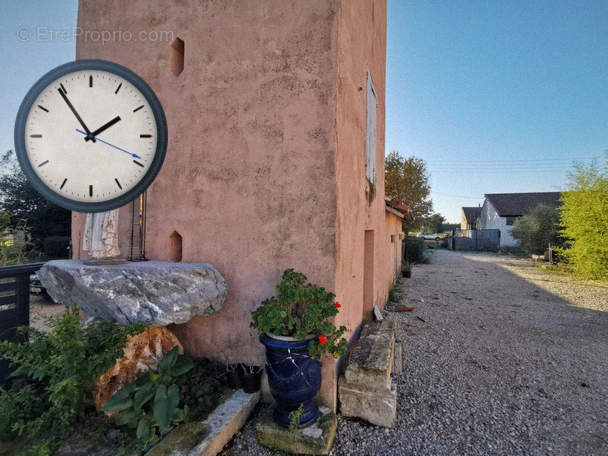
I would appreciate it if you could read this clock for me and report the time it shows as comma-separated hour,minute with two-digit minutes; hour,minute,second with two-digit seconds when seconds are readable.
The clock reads 1,54,19
